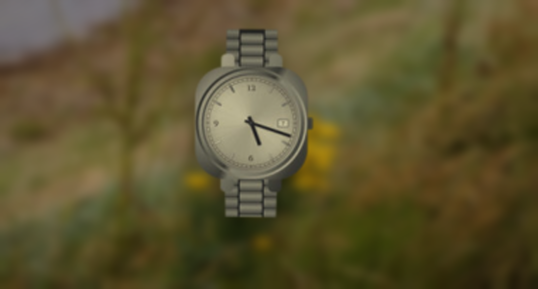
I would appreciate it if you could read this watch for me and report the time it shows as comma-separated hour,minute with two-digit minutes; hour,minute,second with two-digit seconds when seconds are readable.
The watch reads 5,18
